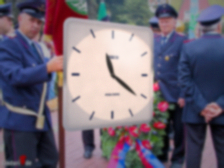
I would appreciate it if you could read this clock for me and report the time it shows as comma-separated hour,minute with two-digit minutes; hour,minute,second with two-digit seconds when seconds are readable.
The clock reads 11,21
